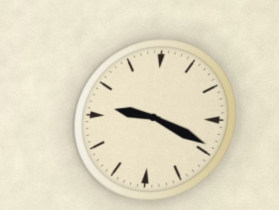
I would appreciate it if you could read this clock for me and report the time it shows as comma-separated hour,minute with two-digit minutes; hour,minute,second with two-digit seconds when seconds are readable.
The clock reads 9,19
